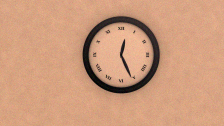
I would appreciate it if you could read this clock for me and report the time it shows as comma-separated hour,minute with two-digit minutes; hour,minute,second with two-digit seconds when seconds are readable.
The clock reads 12,26
